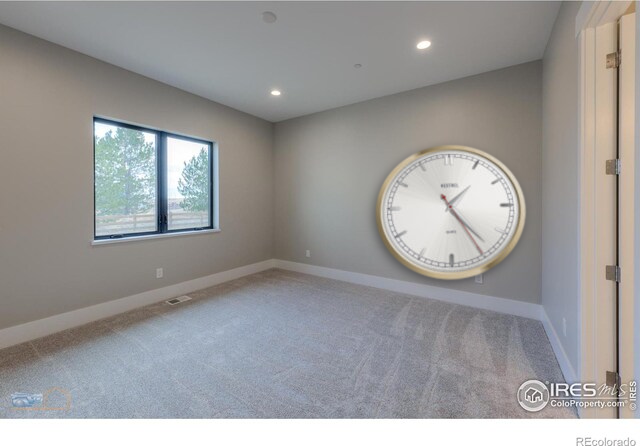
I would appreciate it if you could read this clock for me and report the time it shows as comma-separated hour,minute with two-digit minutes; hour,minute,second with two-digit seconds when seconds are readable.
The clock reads 1,23,25
